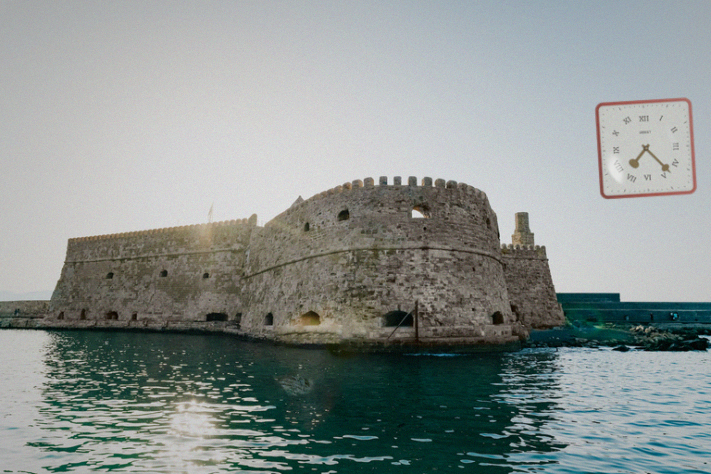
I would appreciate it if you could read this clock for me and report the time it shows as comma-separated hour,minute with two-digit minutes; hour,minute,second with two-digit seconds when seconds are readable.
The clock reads 7,23
